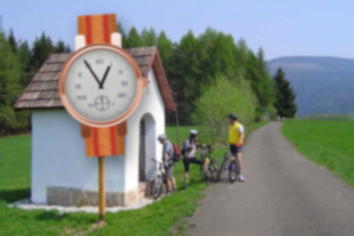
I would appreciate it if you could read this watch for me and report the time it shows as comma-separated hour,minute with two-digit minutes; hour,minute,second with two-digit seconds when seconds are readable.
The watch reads 12,55
